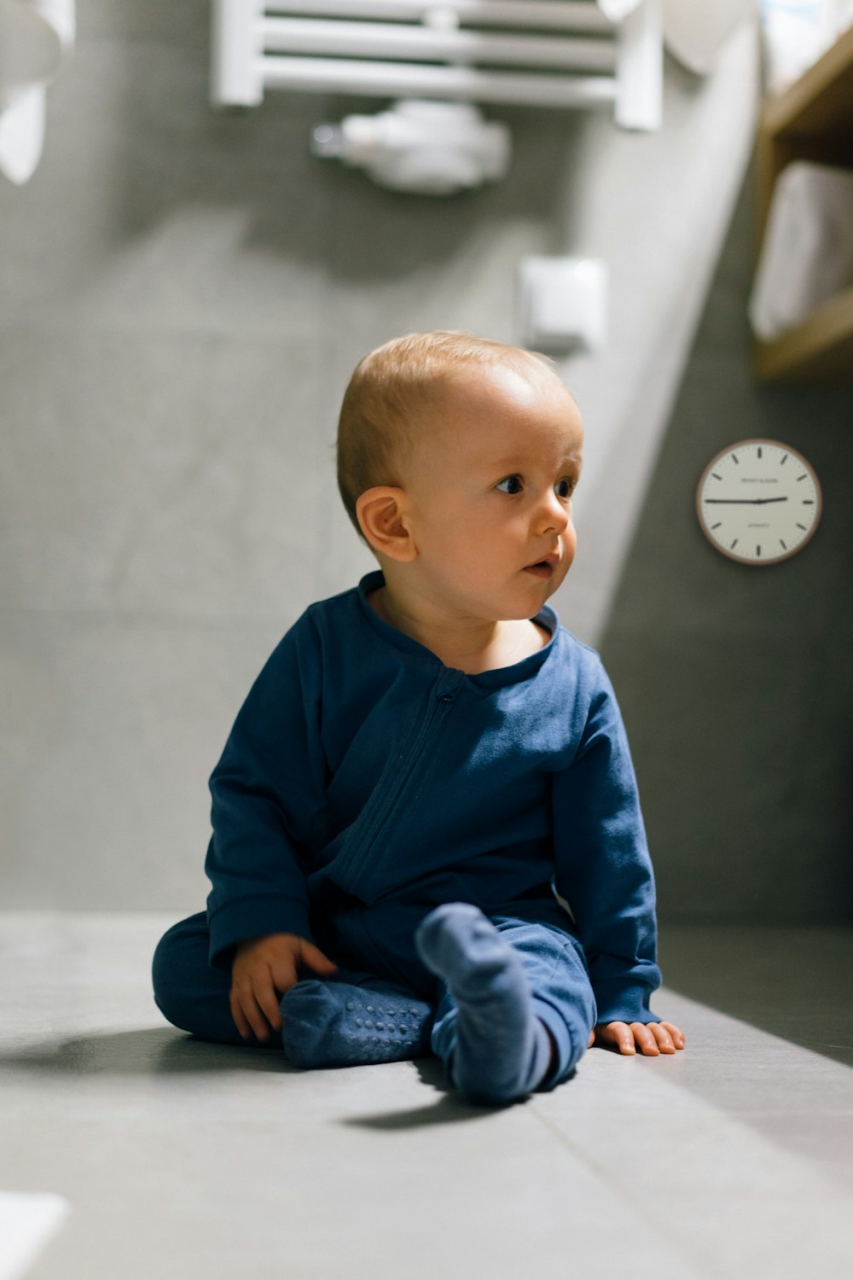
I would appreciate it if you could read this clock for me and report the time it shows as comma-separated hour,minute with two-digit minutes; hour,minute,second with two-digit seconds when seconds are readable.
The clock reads 2,45
